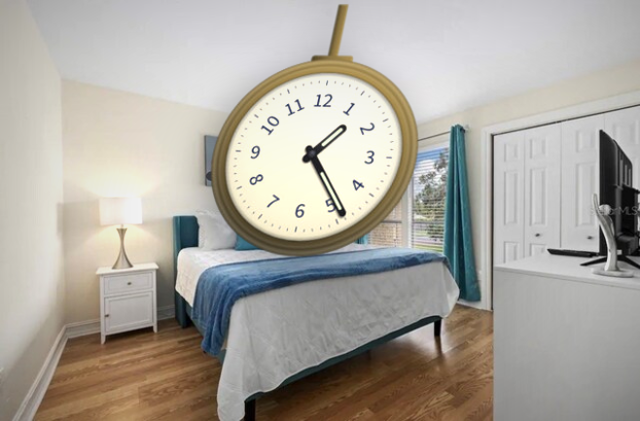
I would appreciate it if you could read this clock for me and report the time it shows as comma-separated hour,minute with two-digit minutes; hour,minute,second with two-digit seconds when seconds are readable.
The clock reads 1,24
